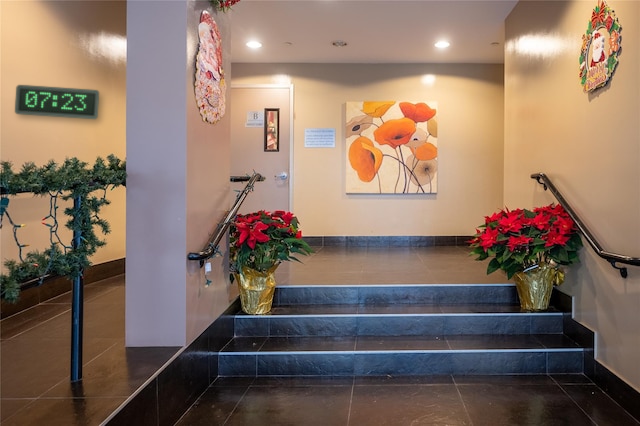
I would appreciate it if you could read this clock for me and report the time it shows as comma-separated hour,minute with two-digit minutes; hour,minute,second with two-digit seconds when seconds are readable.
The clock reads 7,23
